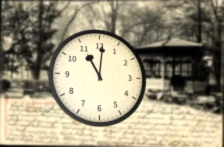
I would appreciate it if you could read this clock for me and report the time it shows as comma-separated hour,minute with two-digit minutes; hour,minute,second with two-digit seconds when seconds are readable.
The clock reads 11,01
